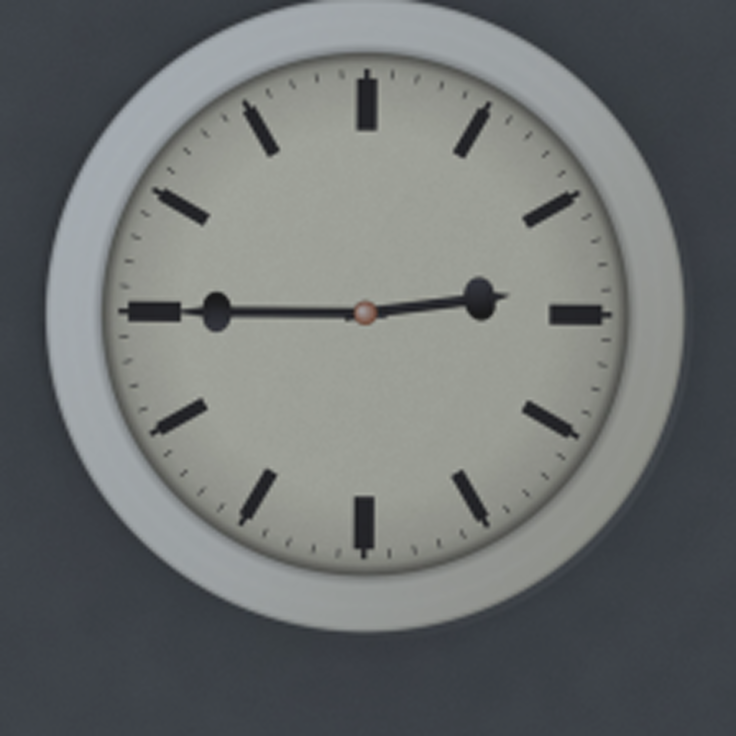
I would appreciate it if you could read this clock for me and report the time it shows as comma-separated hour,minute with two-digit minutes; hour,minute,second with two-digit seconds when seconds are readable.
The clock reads 2,45
